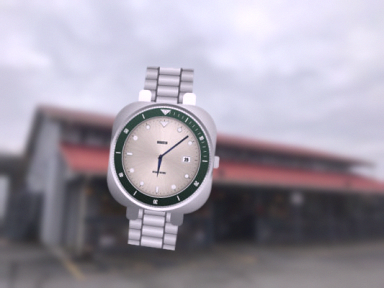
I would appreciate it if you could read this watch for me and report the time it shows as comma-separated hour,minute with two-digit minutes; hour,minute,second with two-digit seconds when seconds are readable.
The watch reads 6,08
